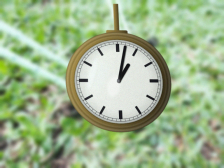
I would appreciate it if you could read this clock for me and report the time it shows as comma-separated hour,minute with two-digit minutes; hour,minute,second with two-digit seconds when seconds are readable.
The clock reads 1,02
